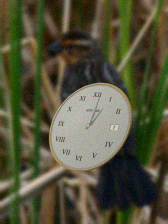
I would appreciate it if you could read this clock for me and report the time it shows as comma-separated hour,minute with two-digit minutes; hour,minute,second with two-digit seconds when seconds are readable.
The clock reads 1,01
